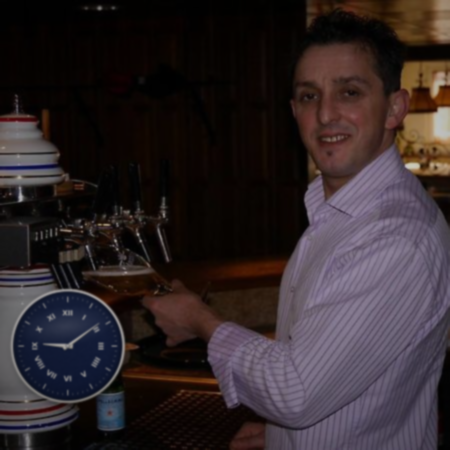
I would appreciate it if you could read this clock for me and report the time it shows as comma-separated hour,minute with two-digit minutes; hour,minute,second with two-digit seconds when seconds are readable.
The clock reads 9,09
